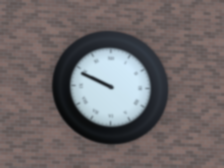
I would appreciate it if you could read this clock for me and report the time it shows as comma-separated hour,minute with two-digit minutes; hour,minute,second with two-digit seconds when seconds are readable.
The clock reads 9,49
